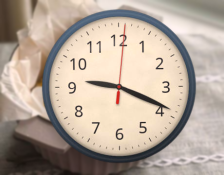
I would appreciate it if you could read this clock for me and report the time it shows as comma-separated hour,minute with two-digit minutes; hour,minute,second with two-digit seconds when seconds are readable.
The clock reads 9,19,01
